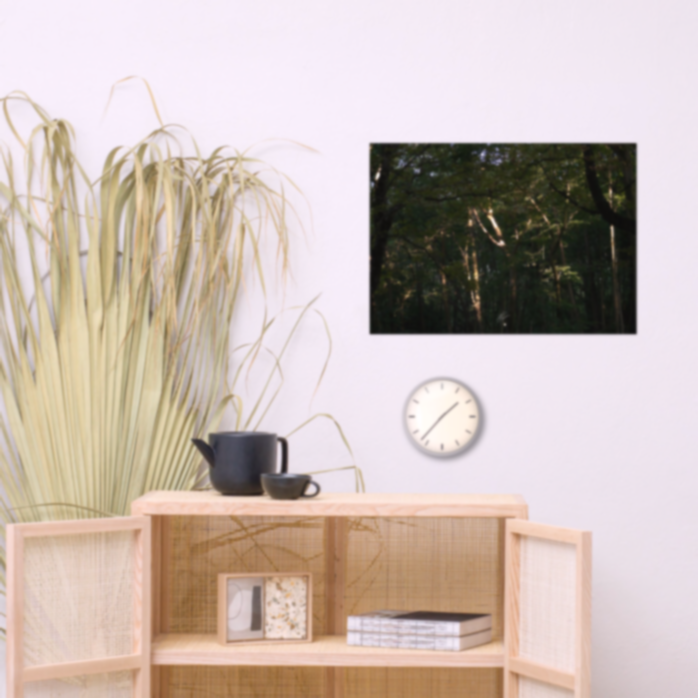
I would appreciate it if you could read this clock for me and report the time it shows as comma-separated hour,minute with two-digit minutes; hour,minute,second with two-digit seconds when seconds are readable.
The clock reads 1,37
